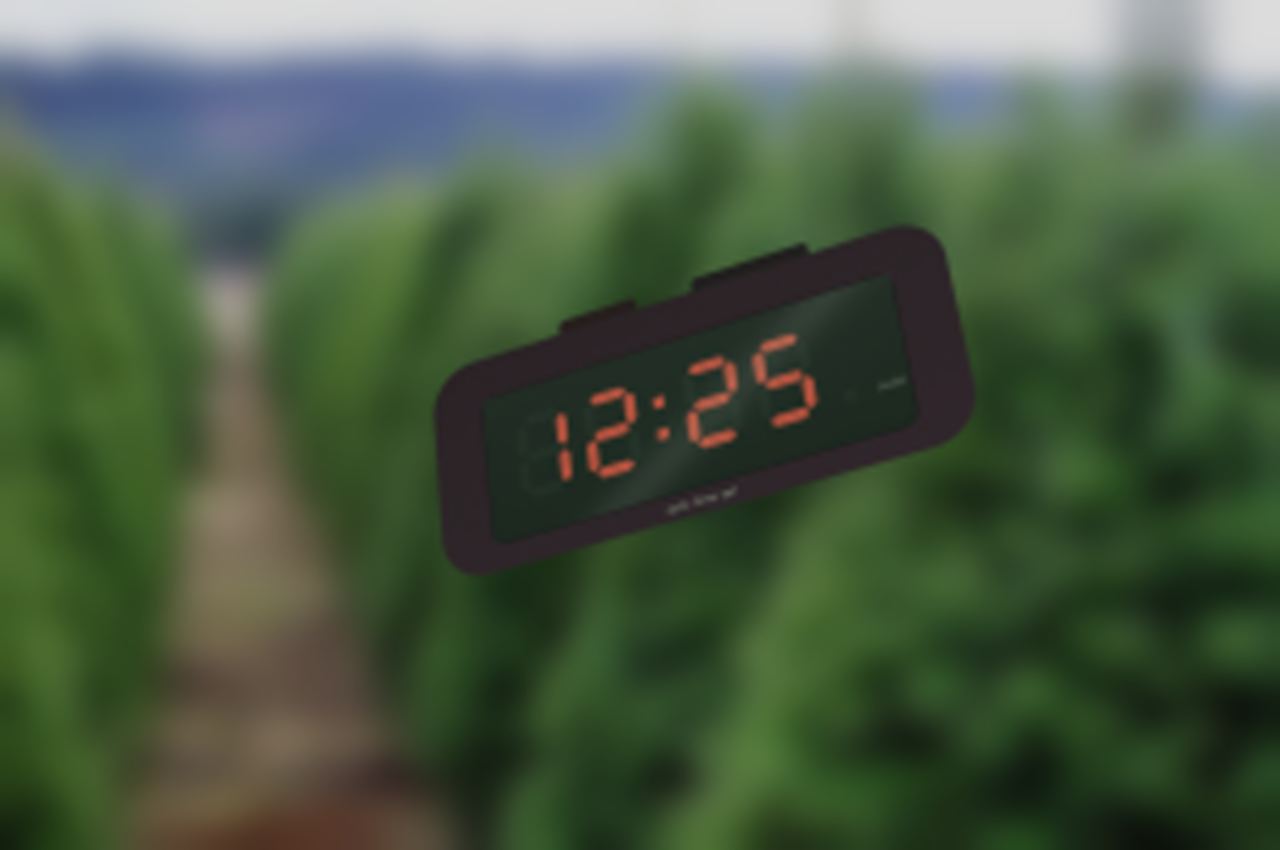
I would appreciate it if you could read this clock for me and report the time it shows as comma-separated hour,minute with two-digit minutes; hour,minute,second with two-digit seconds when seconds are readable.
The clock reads 12,25
